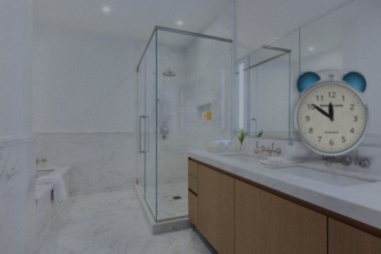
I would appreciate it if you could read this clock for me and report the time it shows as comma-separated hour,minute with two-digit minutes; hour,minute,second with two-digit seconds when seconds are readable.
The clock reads 11,51
